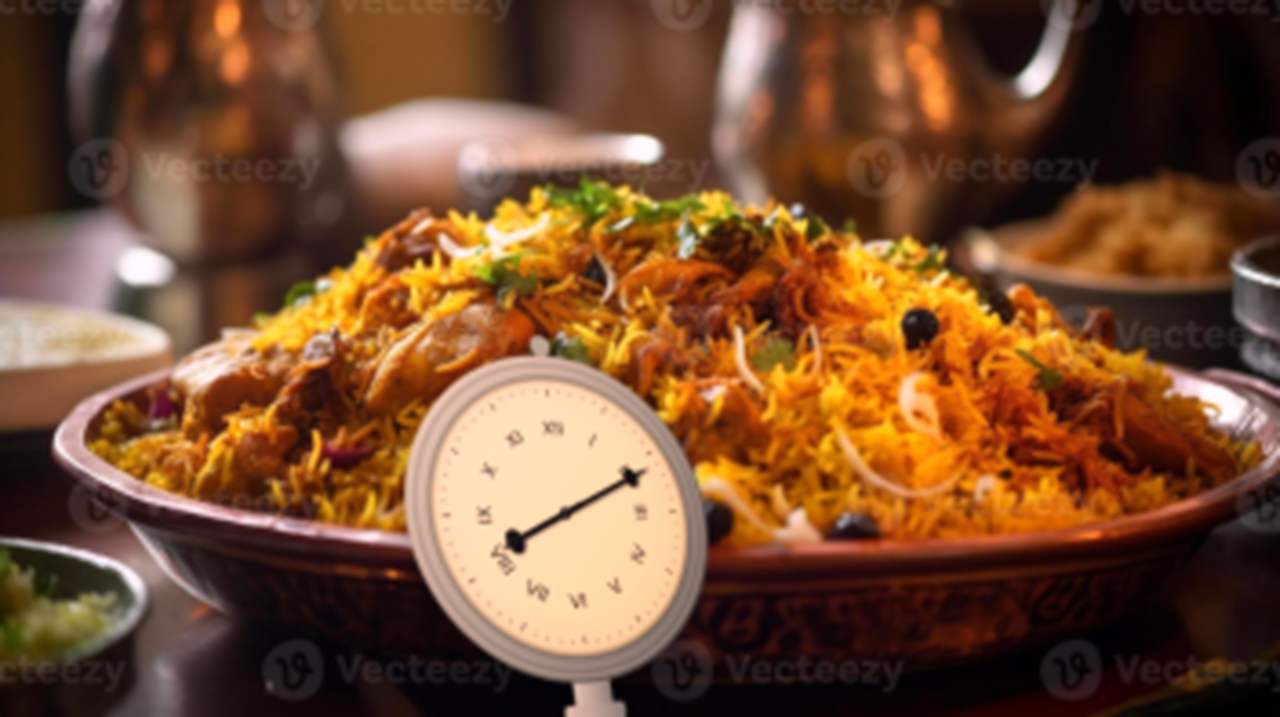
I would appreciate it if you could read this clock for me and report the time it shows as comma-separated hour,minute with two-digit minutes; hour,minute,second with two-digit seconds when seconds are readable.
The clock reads 8,11
